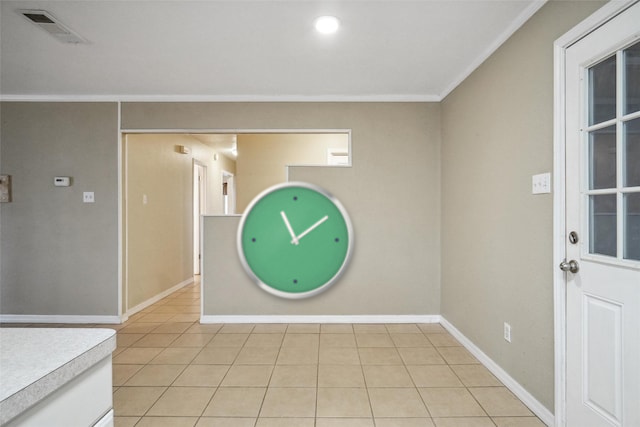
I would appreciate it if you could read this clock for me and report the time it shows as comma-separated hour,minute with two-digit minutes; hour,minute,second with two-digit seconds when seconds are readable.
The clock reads 11,09
